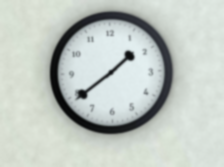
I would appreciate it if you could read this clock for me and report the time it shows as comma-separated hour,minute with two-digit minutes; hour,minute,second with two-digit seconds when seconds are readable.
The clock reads 1,39
